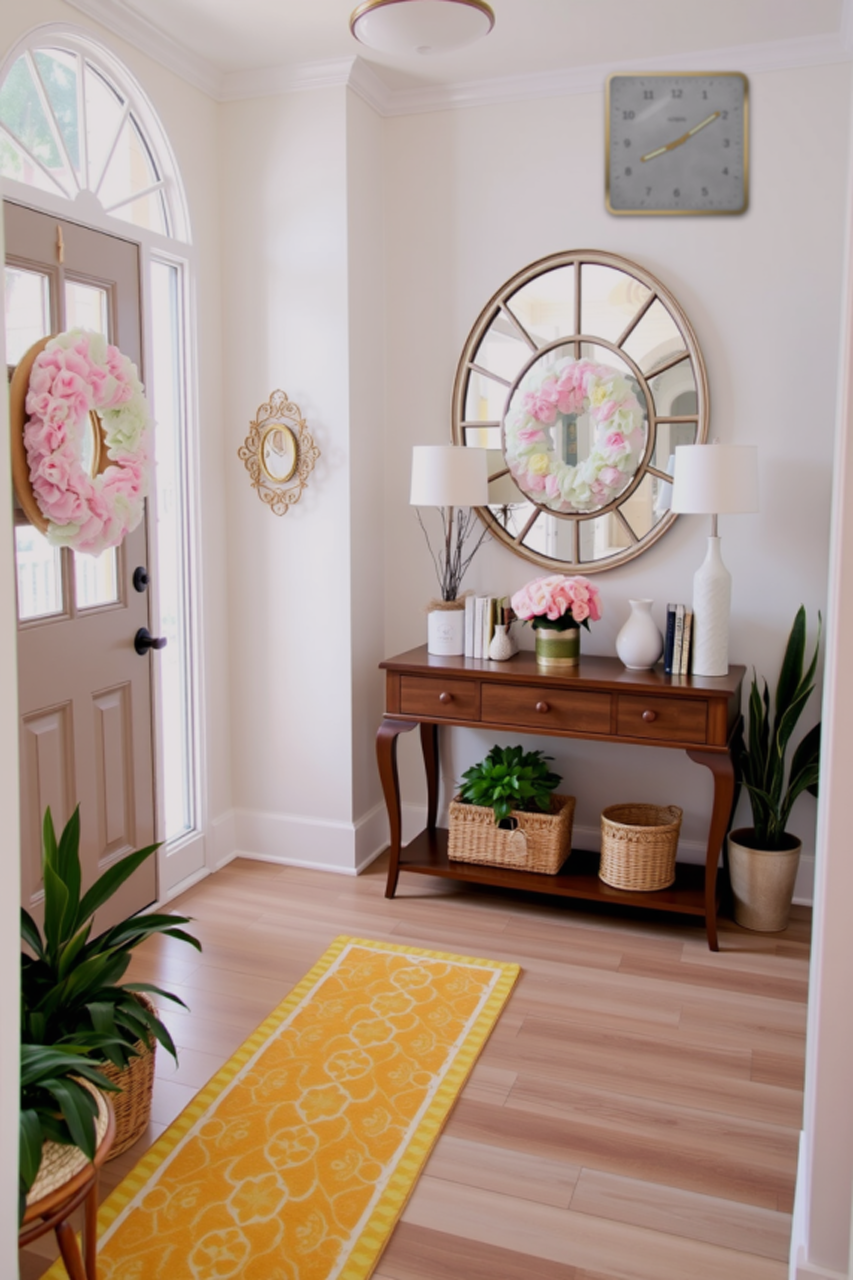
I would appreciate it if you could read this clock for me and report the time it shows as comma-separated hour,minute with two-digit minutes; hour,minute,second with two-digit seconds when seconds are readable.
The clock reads 8,09
